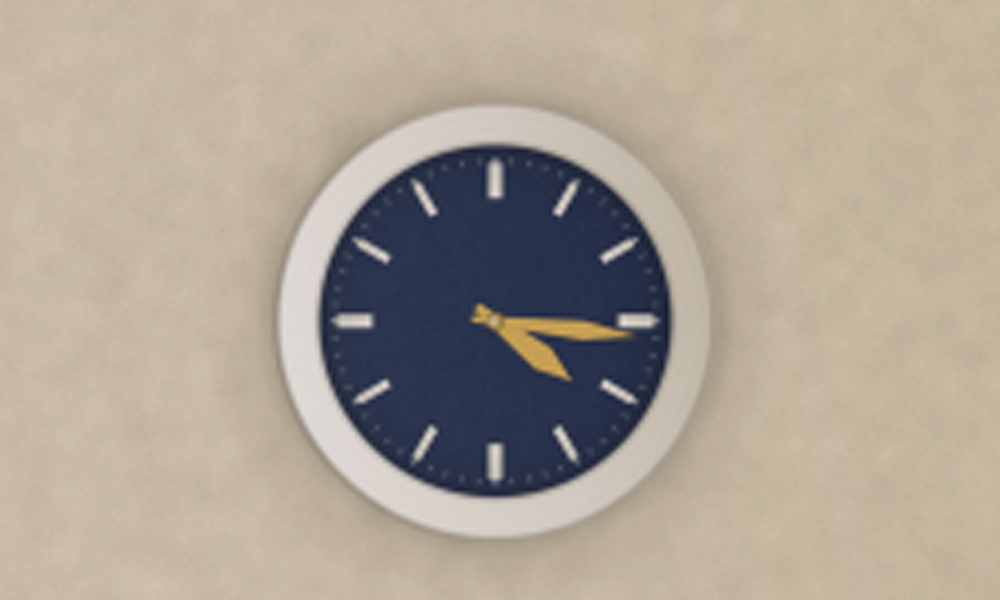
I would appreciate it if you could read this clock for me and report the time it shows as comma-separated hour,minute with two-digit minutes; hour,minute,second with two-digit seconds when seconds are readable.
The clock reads 4,16
